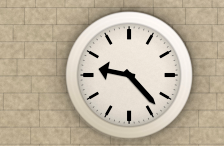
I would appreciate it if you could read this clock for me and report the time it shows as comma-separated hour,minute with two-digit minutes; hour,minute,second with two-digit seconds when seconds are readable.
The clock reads 9,23
